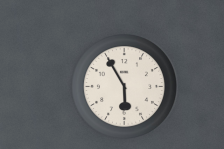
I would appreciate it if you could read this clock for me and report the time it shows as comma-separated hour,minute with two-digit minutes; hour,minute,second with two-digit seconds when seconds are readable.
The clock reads 5,55
